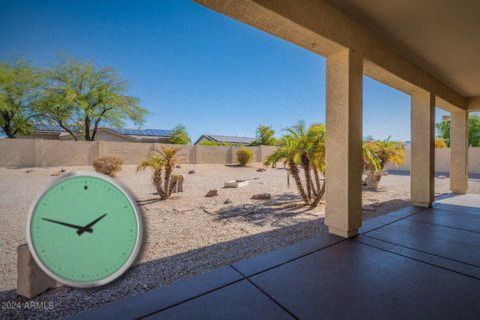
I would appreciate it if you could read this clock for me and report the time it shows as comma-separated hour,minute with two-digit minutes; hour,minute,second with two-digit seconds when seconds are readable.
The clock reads 1,47
